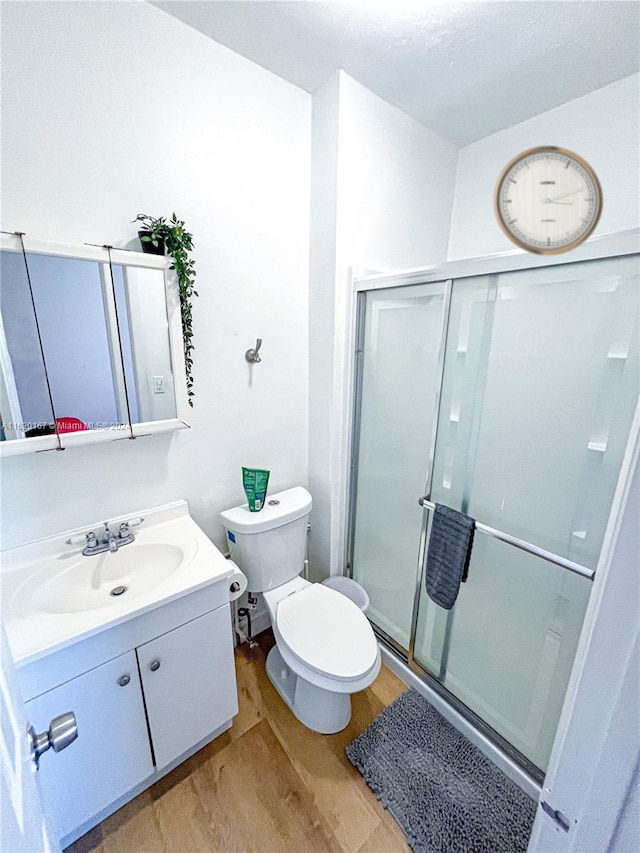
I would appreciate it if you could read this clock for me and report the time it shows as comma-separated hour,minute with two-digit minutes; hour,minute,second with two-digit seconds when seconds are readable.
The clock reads 3,12
